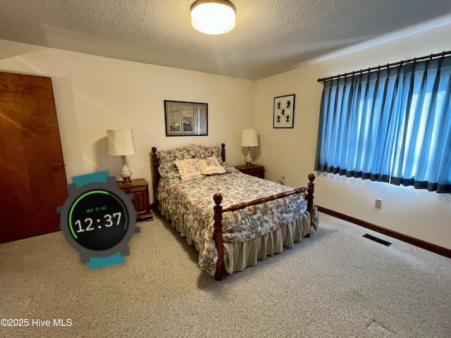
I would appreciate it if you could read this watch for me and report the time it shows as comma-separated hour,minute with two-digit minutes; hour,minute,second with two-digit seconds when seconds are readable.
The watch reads 12,37
